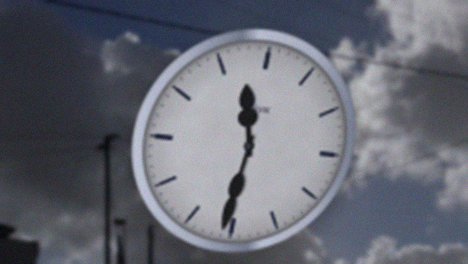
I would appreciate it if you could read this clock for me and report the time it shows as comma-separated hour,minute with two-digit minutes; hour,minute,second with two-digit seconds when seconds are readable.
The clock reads 11,31
